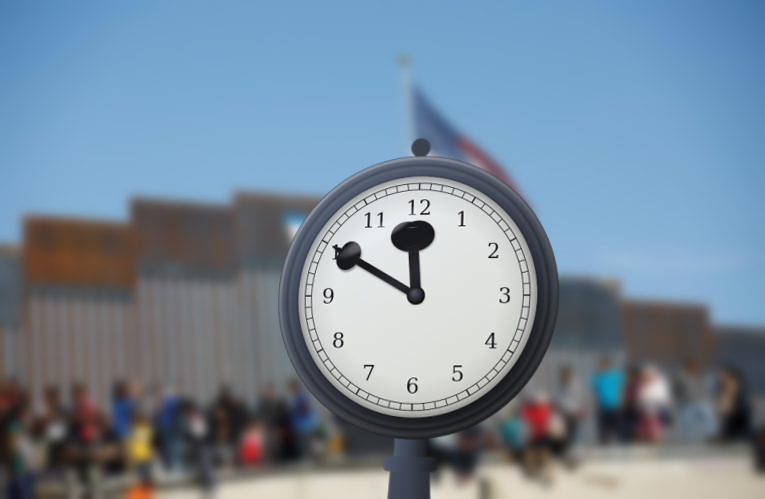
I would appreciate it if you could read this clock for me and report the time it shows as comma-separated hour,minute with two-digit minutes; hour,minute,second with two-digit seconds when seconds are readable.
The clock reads 11,50
